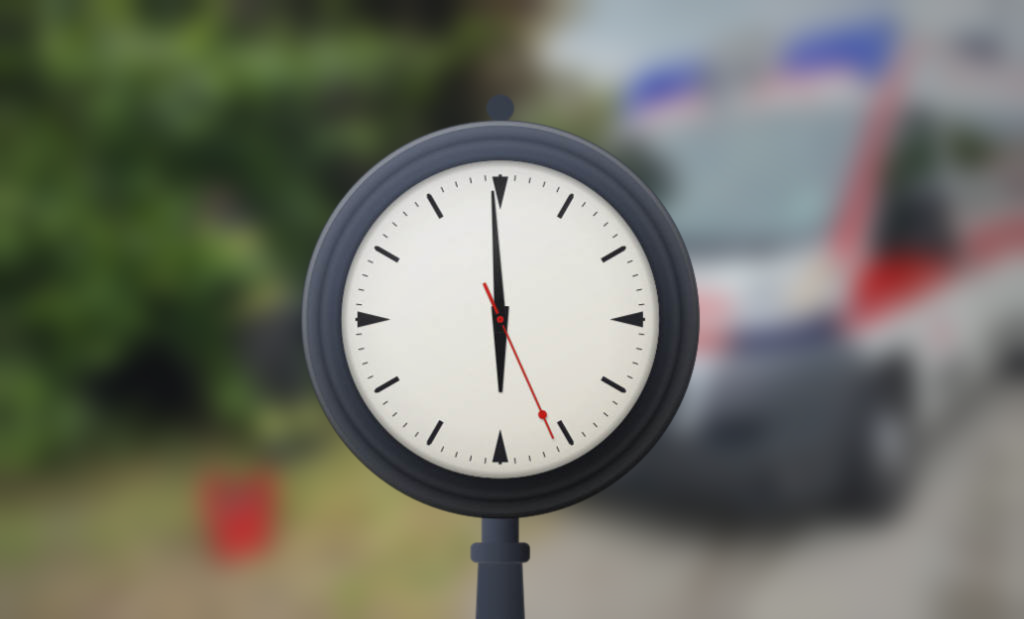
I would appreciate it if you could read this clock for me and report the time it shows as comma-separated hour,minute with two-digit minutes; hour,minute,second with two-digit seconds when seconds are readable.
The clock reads 5,59,26
